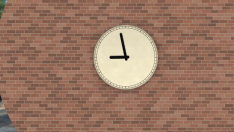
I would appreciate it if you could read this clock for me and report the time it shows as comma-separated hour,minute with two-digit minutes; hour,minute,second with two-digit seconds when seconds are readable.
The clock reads 8,58
